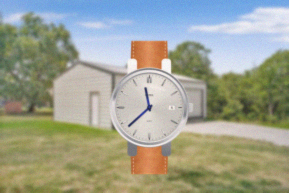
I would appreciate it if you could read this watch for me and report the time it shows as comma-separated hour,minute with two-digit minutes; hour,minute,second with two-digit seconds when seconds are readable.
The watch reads 11,38
